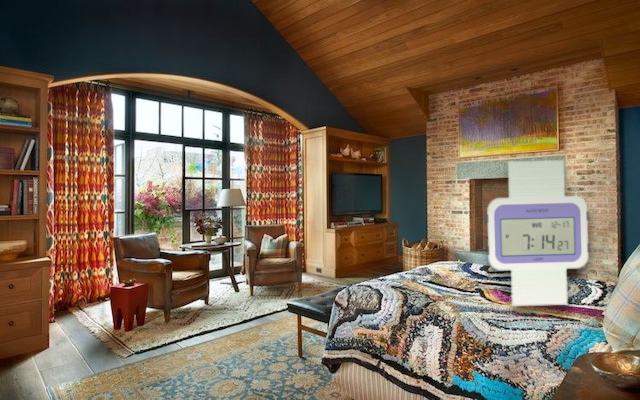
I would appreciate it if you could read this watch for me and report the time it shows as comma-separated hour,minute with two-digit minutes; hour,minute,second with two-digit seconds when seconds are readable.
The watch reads 7,14
